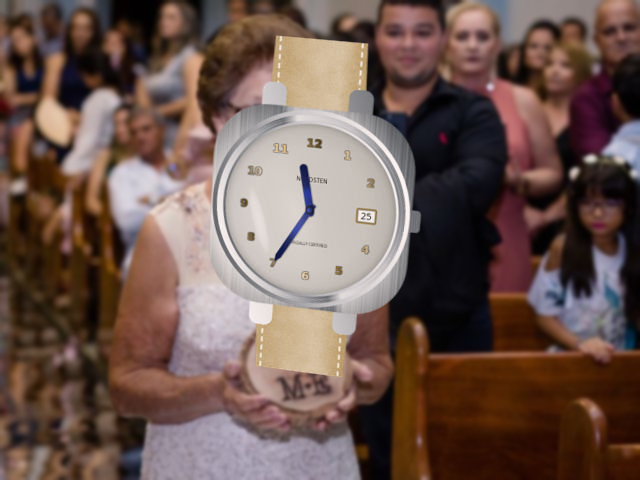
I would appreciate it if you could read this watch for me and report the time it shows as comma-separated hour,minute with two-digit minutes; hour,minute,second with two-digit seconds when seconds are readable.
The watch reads 11,35
